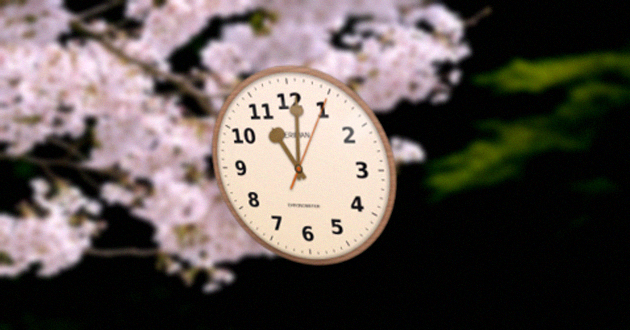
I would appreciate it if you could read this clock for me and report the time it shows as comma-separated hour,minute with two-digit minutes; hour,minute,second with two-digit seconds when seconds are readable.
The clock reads 11,01,05
